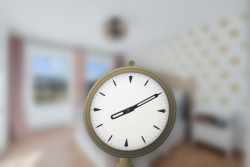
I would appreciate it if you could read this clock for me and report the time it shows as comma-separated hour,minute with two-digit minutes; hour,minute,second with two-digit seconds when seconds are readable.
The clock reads 8,10
